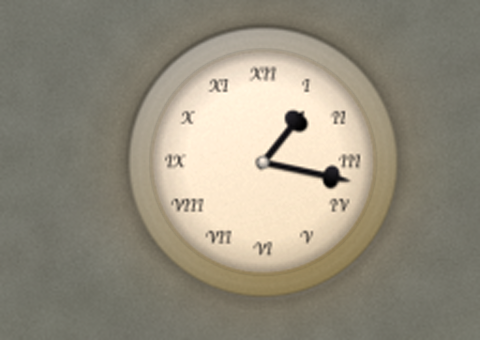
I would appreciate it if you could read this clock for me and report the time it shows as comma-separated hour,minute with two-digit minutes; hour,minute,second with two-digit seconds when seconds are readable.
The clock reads 1,17
